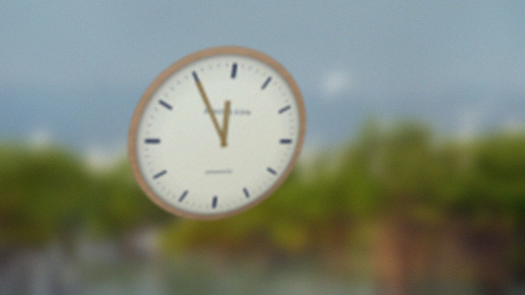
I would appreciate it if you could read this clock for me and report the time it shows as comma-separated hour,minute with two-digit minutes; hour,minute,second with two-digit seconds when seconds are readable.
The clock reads 11,55
